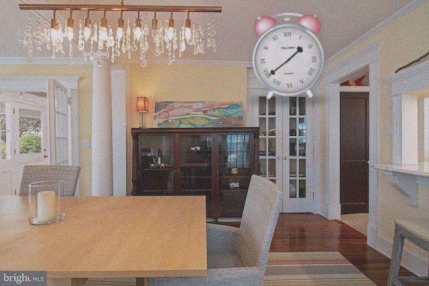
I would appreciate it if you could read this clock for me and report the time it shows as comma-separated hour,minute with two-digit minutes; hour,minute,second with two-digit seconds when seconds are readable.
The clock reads 1,39
